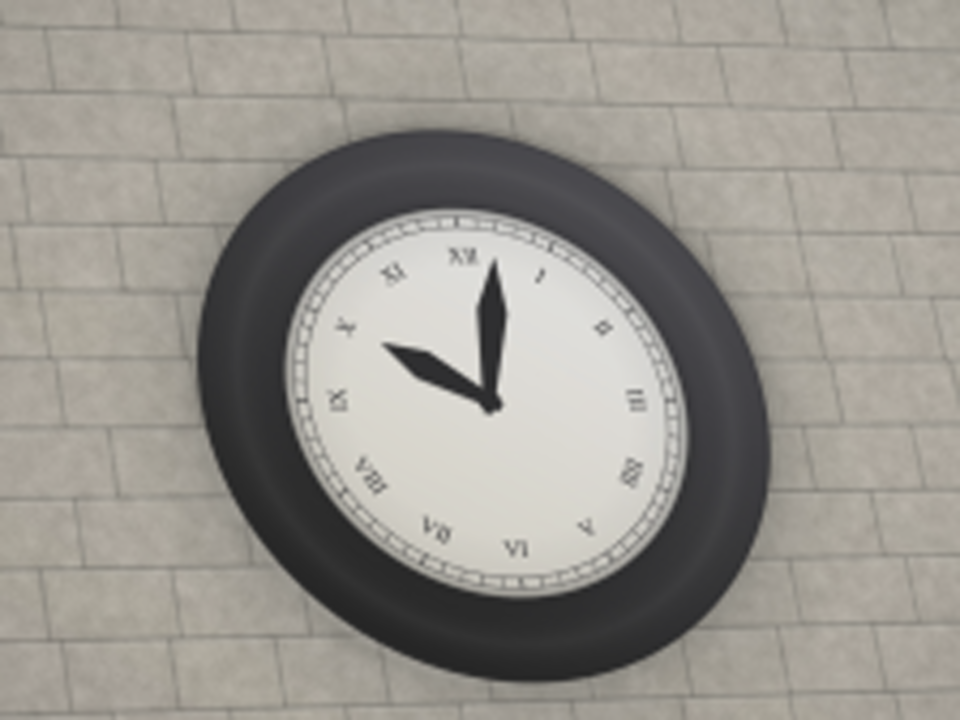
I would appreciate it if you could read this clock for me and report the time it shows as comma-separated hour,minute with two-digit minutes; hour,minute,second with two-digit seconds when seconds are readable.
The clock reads 10,02
